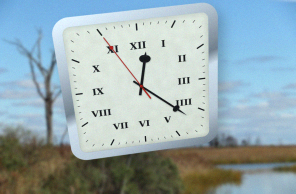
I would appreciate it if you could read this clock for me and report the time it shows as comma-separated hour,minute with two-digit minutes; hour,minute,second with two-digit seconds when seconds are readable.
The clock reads 12,21,55
